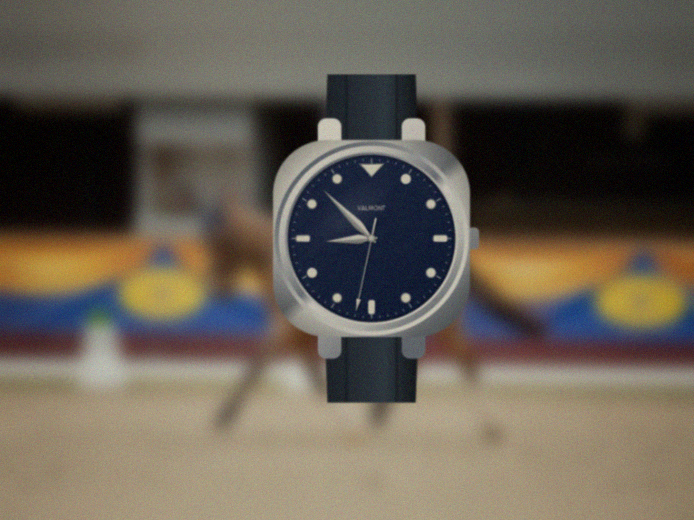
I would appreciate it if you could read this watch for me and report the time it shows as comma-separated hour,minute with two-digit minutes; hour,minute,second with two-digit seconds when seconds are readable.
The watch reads 8,52,32
